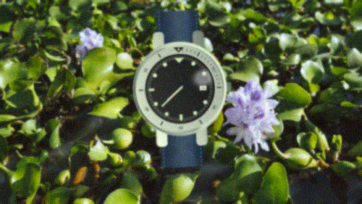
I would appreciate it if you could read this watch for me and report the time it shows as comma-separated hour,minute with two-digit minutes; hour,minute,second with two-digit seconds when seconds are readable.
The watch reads 7,38
